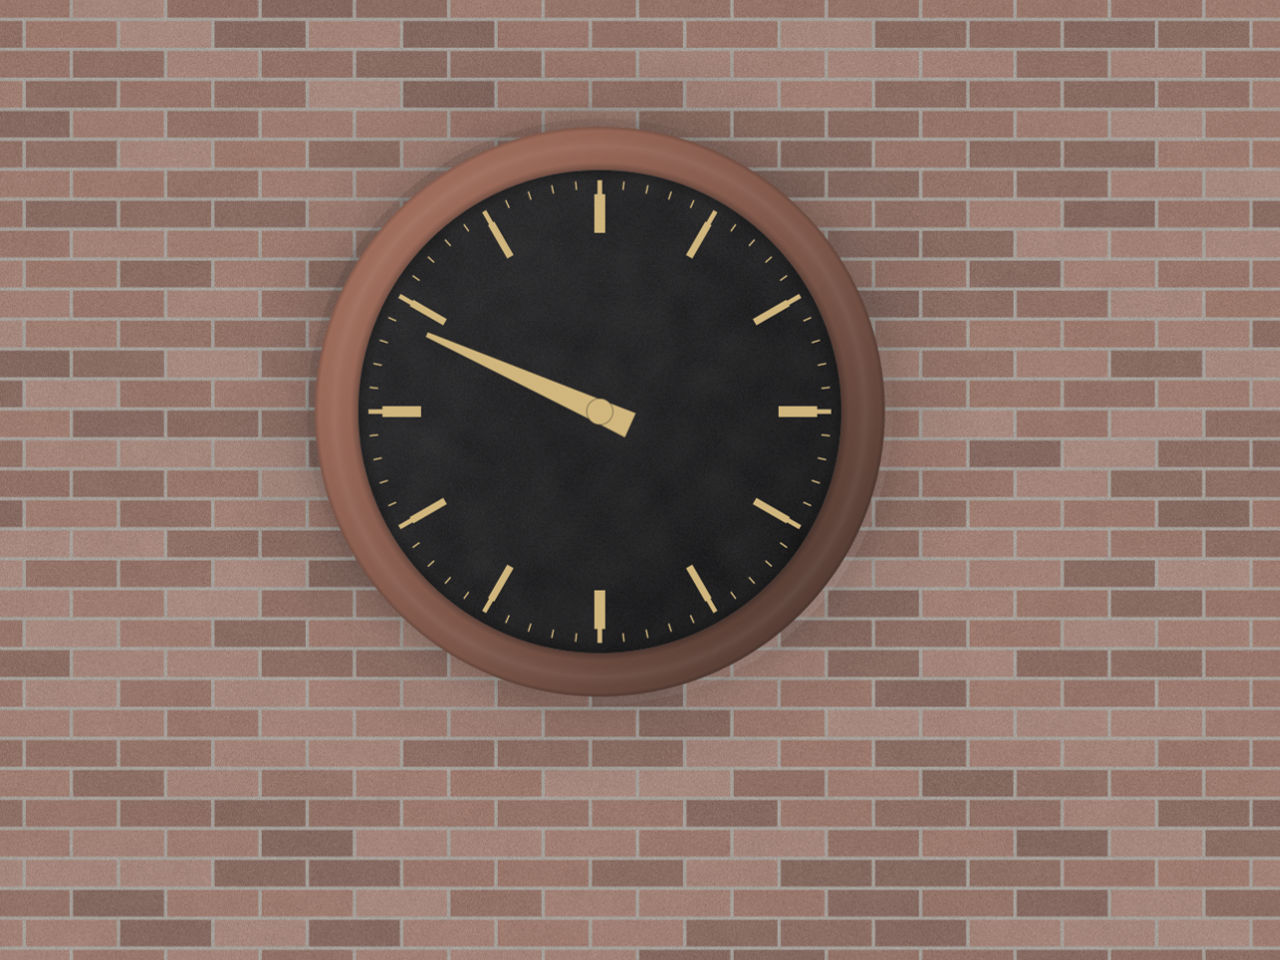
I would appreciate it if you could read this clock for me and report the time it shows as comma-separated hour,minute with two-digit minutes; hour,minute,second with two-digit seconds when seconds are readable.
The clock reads 9,49
